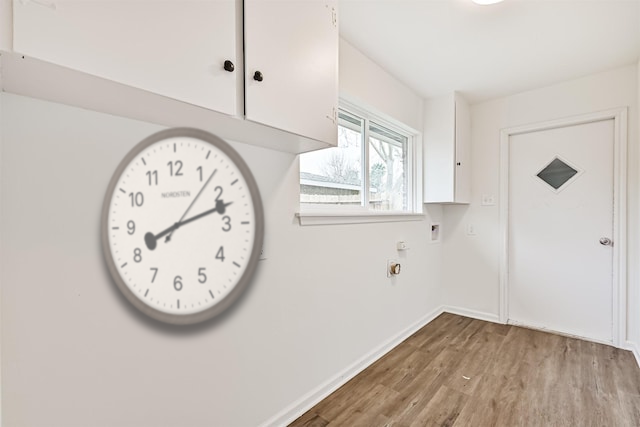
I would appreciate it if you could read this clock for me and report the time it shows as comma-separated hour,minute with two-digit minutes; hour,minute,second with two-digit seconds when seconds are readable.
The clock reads 8,12,07
